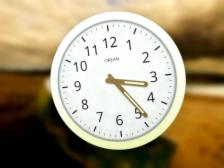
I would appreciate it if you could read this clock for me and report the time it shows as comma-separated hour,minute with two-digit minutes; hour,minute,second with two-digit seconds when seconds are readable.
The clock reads 3,24
